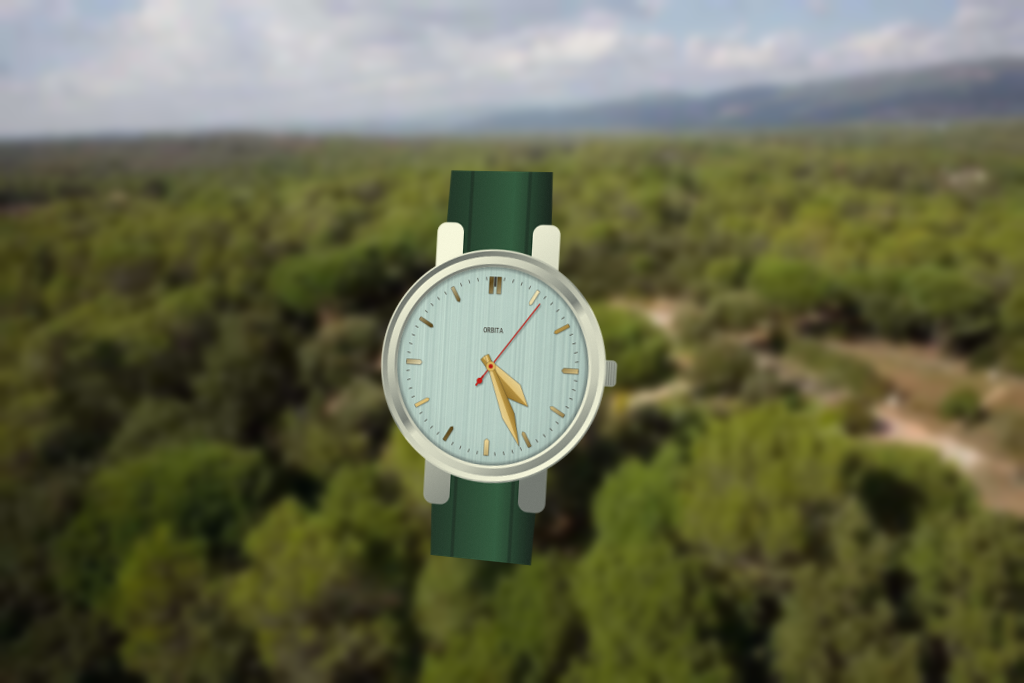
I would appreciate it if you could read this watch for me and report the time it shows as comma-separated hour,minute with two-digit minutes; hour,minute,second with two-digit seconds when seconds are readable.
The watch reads 4,26,06
